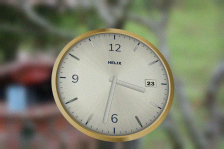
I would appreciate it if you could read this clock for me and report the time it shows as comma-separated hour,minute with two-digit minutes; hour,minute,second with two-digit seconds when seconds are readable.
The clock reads 3,32
